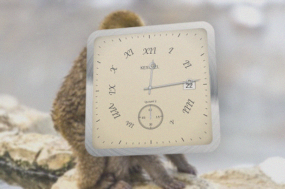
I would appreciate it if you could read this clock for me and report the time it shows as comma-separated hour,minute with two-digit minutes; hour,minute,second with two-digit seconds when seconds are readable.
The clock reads 12,14
